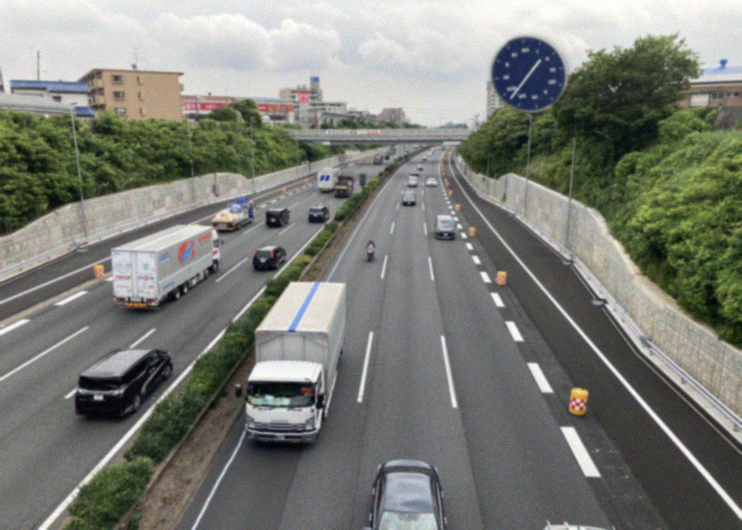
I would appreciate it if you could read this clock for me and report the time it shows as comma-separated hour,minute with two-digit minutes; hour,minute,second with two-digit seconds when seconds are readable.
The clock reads 1,38
